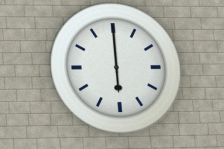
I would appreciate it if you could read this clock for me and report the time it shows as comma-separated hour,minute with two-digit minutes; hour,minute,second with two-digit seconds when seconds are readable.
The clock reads 6,00
